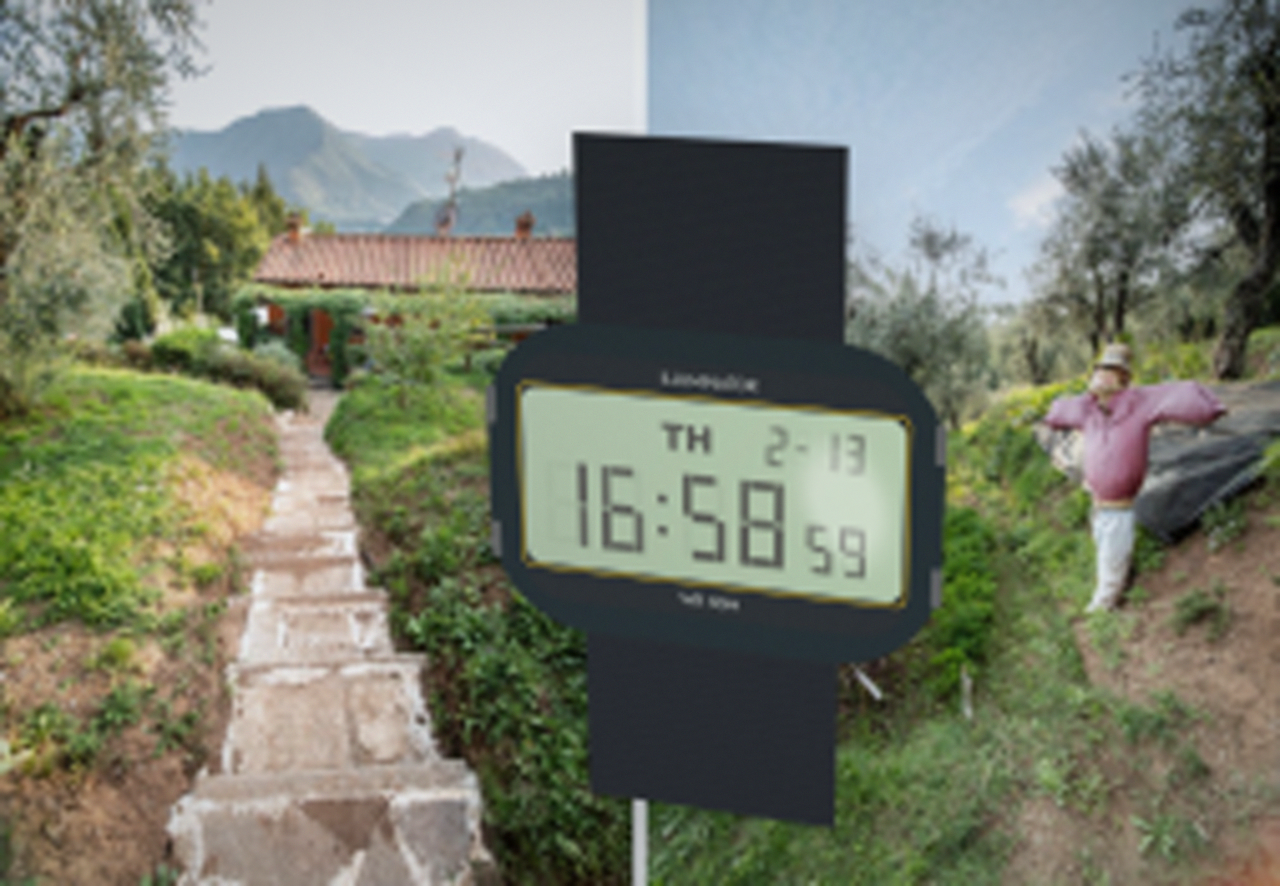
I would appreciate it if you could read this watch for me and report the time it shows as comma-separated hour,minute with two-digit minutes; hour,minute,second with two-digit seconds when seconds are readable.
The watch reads 16,58,59
